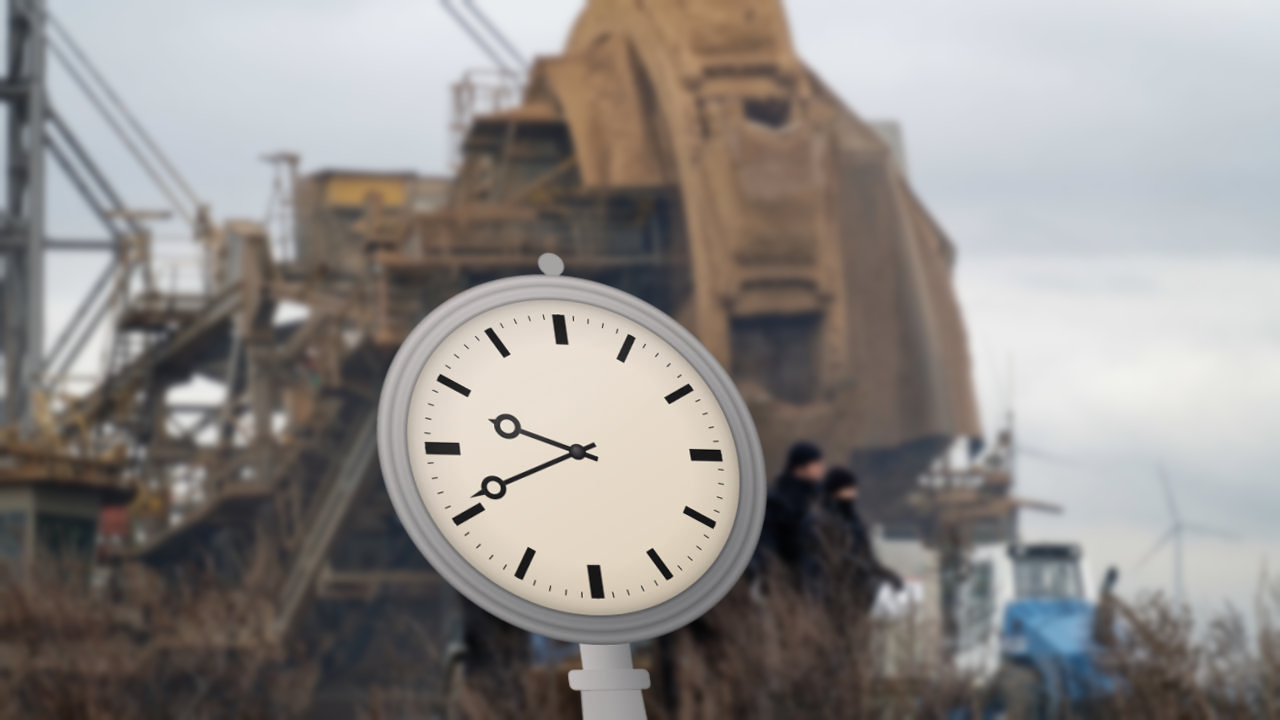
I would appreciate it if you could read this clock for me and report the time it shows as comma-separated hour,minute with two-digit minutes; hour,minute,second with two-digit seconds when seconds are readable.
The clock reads 9,41
